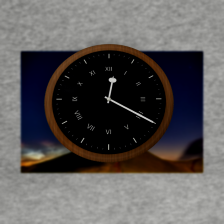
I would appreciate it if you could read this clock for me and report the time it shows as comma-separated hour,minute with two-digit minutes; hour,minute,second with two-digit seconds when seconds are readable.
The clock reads 12,20
